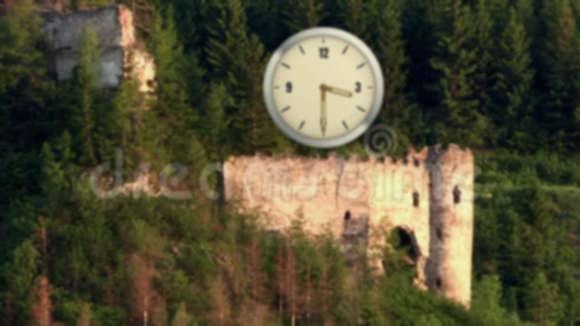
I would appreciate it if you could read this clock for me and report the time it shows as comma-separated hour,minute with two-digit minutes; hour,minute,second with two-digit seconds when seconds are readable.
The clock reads 3,30
